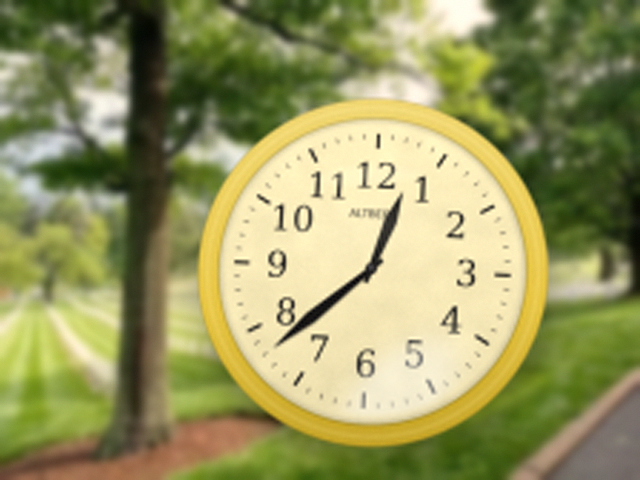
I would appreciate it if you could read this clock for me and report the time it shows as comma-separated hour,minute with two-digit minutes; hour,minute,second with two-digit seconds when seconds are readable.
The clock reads 12,38
